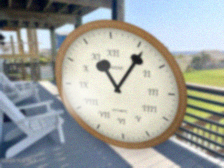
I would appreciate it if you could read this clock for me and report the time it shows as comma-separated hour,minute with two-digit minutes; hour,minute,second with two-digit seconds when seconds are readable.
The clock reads 11,06
